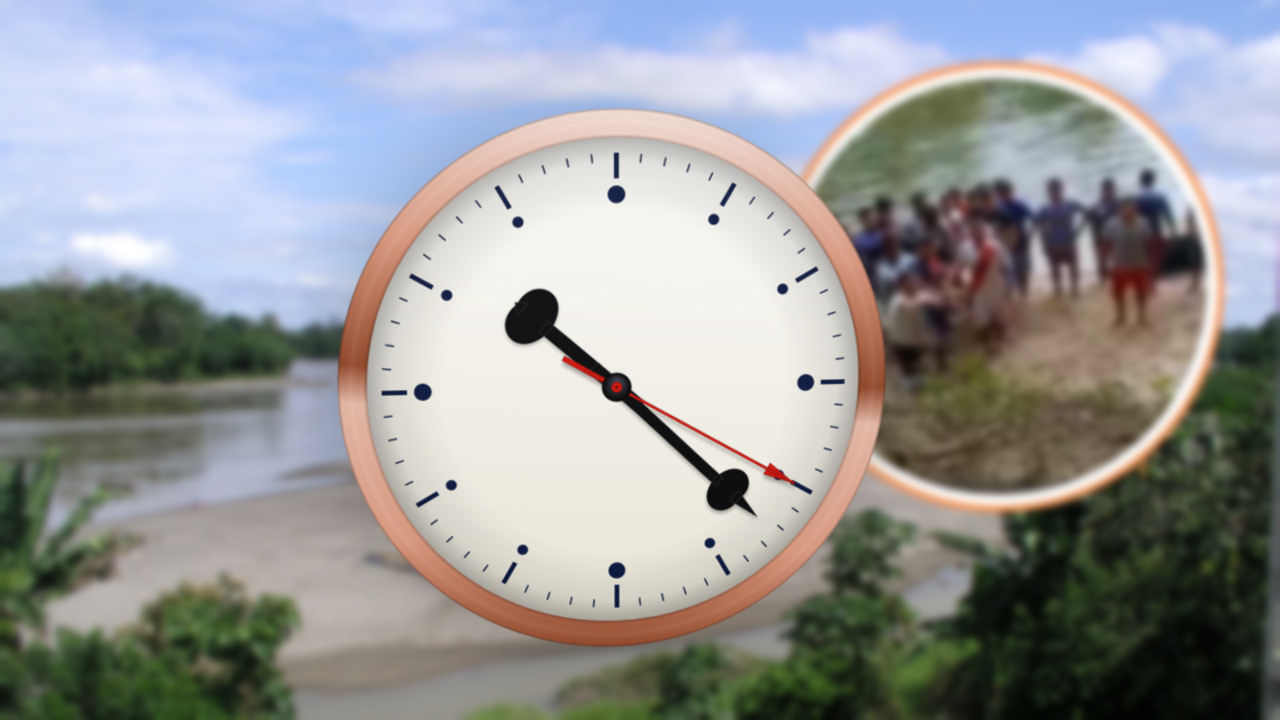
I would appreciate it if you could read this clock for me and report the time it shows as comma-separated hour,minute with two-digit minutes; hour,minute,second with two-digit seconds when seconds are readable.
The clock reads 10,22,20
